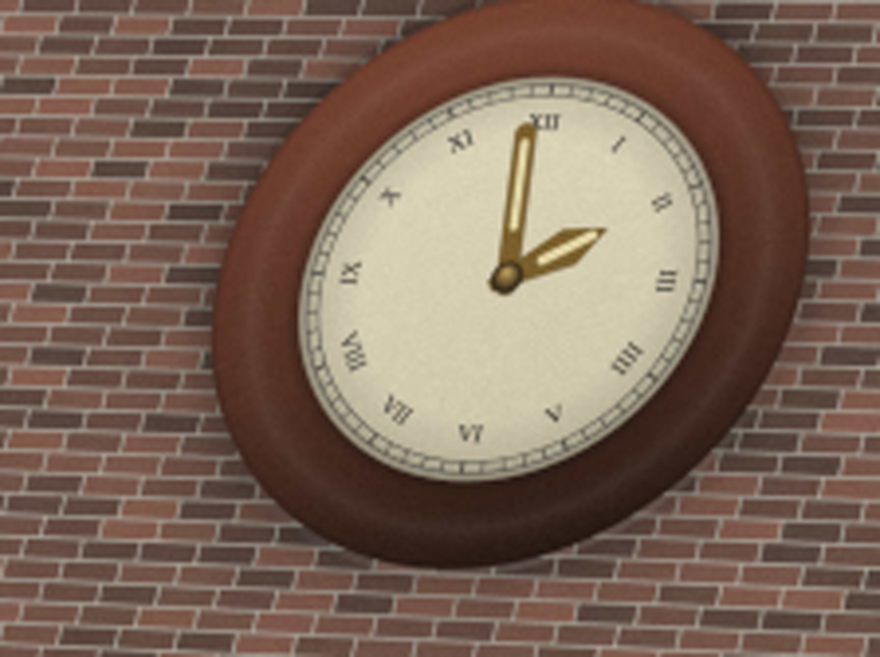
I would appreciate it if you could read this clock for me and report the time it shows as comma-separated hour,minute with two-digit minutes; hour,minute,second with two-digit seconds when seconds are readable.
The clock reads 1,59
